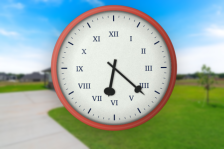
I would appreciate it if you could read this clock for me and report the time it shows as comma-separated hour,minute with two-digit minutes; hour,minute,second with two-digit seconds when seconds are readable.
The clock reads 6,22
